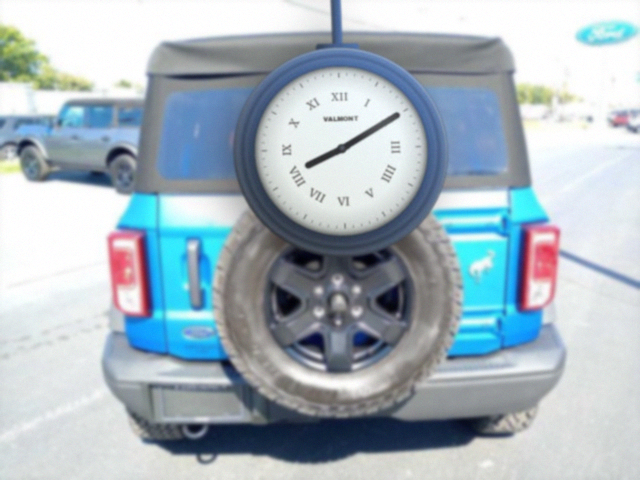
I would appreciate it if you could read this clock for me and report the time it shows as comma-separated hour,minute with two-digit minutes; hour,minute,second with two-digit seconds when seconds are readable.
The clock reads 8,10
